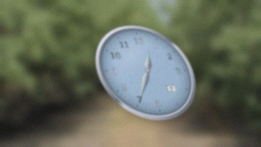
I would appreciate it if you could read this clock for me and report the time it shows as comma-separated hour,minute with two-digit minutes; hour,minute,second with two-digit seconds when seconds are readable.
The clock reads 12,35
